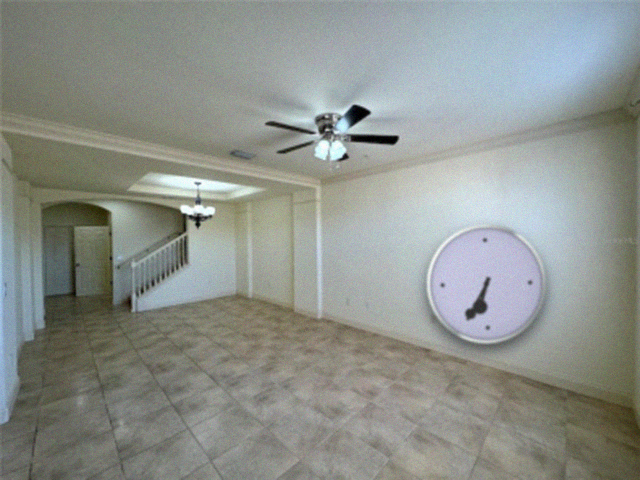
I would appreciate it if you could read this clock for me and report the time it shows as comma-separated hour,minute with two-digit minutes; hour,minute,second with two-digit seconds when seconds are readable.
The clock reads 6,35
